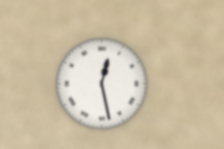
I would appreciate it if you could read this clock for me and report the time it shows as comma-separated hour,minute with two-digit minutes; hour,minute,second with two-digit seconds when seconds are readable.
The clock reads 12,28
